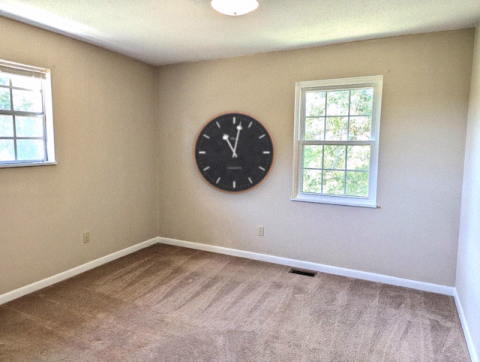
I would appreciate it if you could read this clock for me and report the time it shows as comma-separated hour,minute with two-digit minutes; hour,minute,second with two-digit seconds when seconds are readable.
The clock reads 11,02
